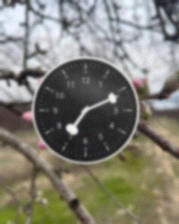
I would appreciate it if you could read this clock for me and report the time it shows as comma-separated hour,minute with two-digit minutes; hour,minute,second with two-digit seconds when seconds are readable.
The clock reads 7,11
